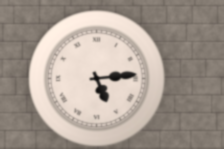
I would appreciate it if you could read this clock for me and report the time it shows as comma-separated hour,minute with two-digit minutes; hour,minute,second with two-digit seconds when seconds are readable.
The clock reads 5,14
